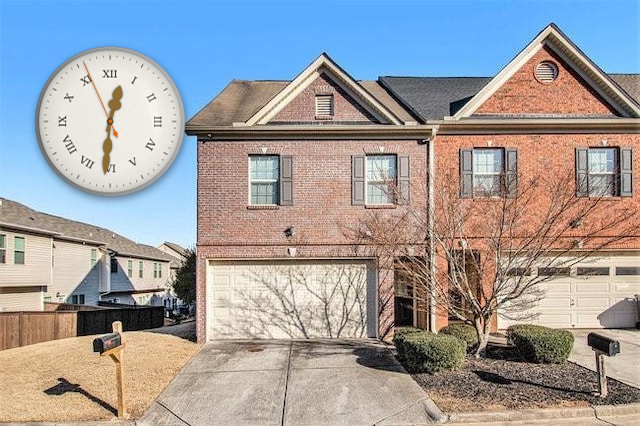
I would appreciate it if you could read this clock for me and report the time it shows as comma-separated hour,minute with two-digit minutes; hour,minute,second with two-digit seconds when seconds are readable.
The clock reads 12,30,56
